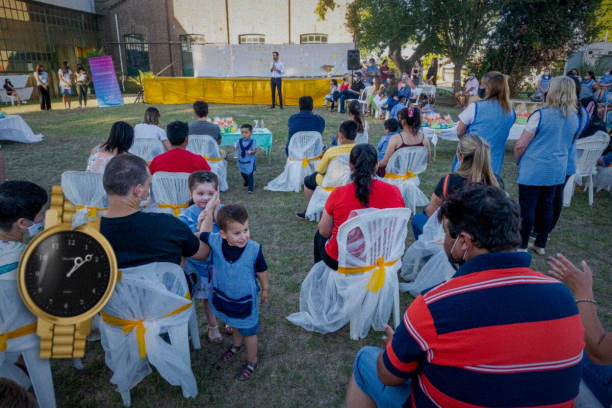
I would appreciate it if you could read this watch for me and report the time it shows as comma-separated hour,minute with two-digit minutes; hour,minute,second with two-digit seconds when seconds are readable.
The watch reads 1,08
